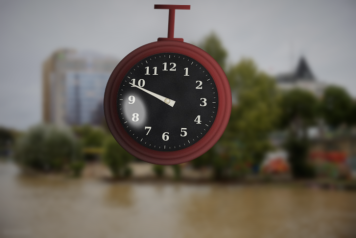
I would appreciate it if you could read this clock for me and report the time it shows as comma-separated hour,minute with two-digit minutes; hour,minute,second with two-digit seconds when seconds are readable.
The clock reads 9,49
